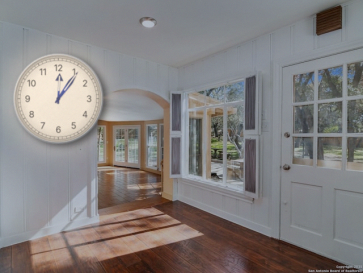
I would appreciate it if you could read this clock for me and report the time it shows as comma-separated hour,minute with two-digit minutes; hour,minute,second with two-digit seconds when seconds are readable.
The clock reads 12,06
